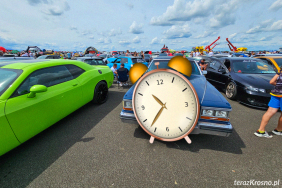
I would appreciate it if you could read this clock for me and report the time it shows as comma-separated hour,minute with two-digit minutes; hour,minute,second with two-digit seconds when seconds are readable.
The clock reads 10,37
